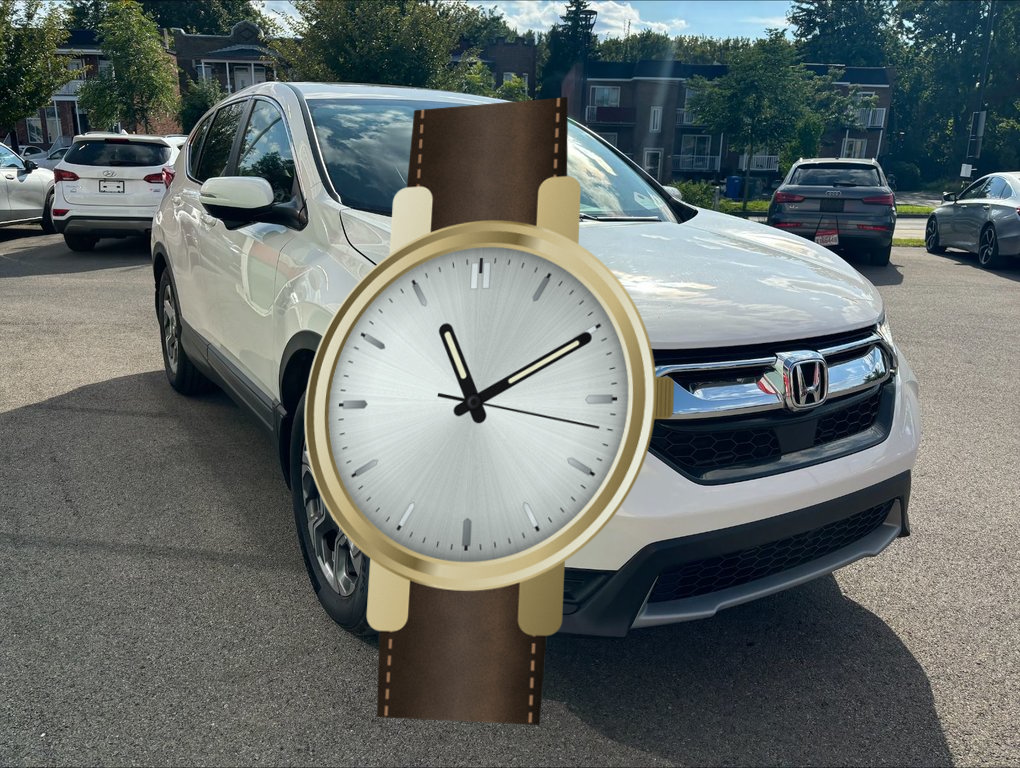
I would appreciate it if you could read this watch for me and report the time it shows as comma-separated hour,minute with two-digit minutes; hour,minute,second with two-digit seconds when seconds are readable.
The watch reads 11,10,17
